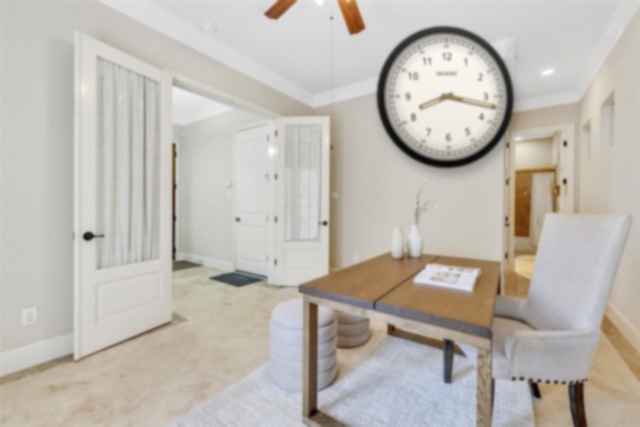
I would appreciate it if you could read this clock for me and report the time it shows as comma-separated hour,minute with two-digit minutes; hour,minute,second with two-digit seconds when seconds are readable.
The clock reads 8,17
